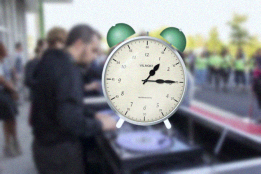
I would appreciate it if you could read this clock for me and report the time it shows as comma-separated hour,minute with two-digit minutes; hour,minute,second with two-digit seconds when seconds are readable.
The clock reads 1,15
